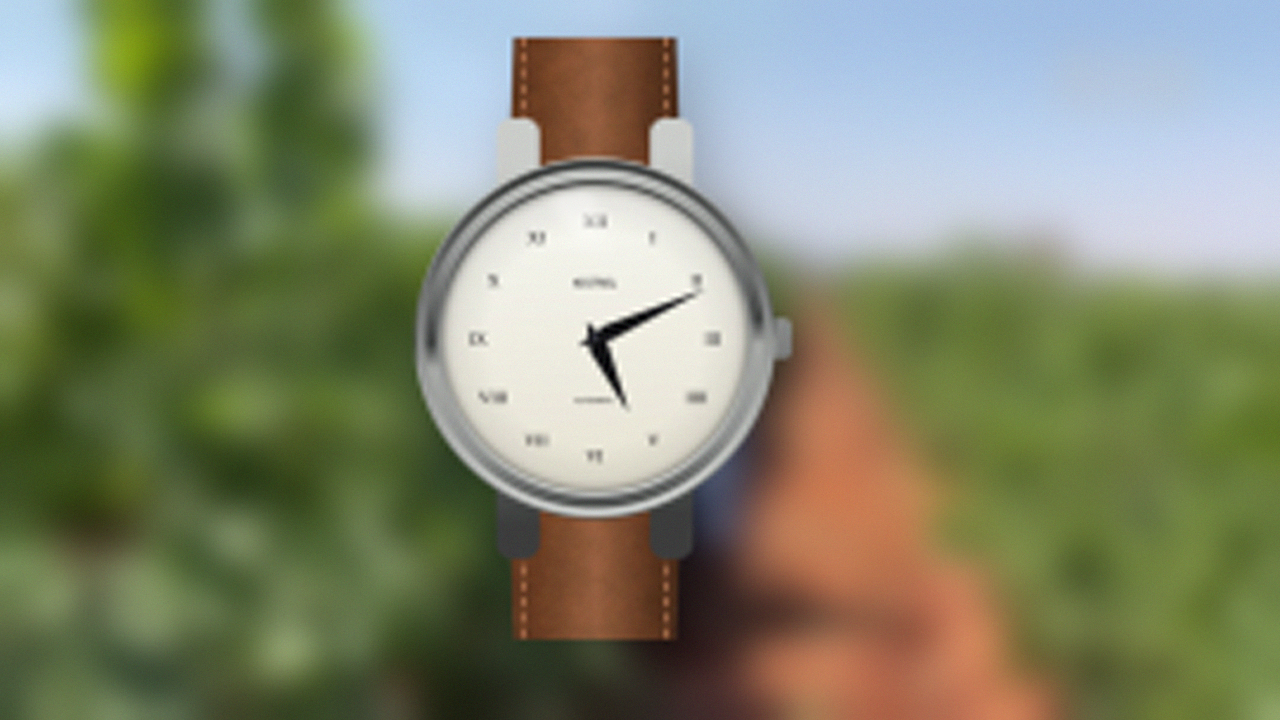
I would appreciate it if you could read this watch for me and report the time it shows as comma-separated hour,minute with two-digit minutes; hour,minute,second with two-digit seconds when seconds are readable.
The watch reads 5,11
